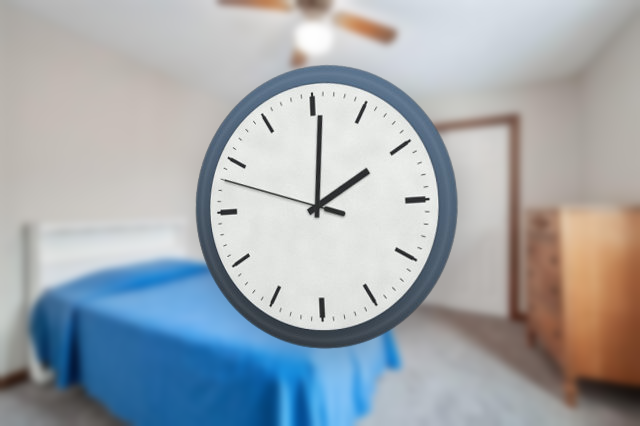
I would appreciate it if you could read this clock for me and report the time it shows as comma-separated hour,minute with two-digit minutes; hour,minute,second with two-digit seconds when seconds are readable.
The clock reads 2,00,48
